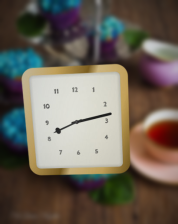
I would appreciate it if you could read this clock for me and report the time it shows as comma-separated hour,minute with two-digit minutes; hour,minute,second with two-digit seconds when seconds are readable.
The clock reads 8,13
